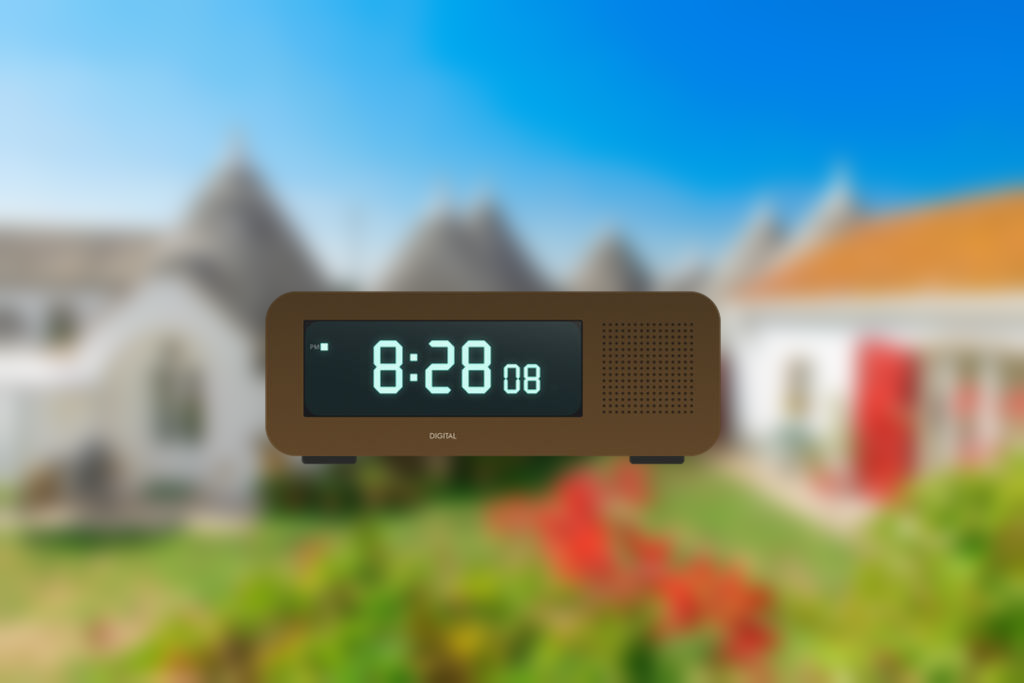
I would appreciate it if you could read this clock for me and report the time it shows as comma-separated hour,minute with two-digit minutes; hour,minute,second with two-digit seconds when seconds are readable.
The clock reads 8,28,08
